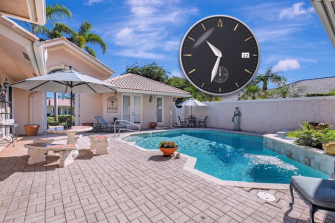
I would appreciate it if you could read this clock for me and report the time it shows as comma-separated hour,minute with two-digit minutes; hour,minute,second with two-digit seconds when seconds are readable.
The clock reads 10,33
